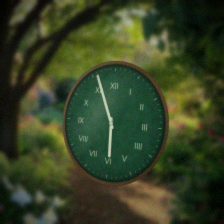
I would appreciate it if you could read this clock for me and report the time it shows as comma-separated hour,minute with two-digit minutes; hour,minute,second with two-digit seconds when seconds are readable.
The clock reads 5,56
